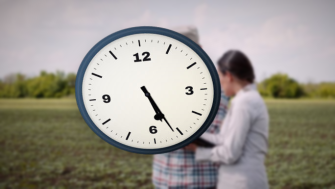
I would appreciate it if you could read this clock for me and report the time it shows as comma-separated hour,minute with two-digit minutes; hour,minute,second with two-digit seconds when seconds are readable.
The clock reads 5,26
